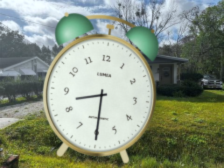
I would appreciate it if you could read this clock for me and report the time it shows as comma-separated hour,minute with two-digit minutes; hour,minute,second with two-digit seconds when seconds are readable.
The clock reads 8,30
